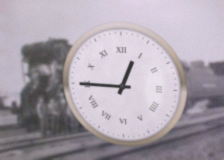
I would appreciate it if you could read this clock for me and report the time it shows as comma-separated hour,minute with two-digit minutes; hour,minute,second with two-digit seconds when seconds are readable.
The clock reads 12,45
